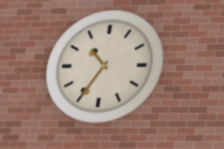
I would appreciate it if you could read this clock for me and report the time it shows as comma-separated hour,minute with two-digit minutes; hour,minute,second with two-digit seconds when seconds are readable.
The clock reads 10,35
